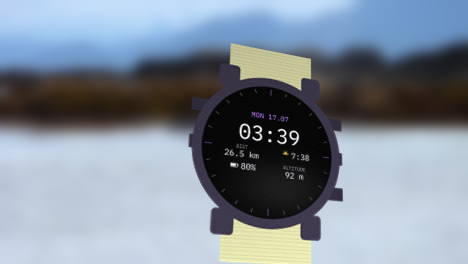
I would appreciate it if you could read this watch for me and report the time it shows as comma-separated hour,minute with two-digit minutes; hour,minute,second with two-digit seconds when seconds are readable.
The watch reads 3,39
